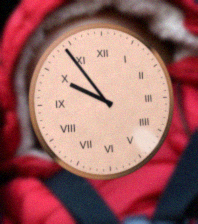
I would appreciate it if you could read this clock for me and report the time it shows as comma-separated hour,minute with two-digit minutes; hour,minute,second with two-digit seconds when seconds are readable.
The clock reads 9,54
